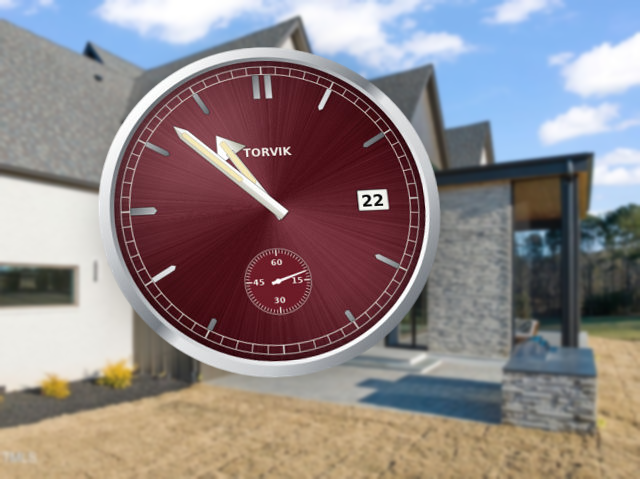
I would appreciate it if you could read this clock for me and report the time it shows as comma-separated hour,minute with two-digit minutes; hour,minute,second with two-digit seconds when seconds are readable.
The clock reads 10,52,12
